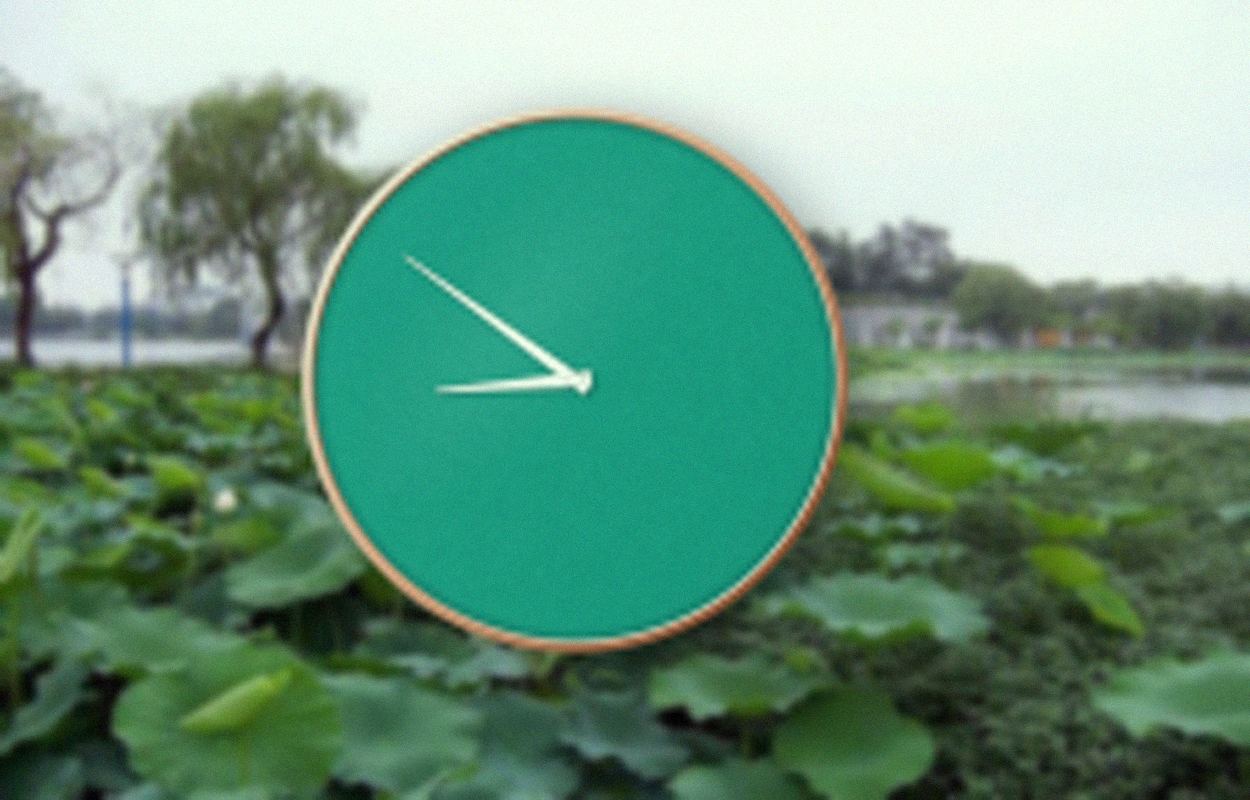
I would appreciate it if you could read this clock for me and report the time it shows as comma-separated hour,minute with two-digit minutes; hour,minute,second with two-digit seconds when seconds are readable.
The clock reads 8,51
